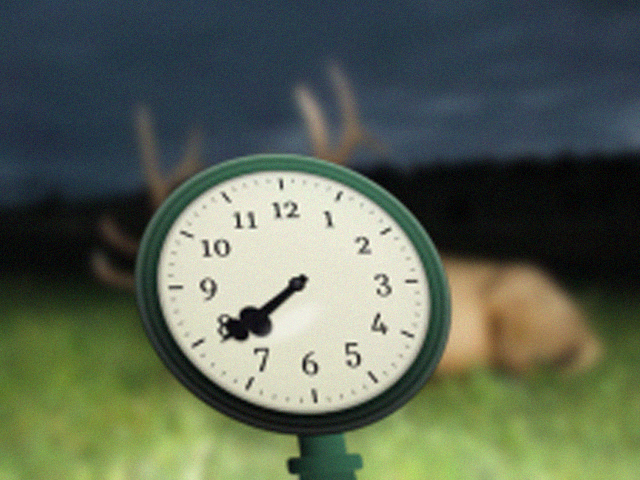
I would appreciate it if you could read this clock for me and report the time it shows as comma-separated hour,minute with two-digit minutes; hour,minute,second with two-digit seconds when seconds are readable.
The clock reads 7,39
